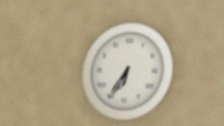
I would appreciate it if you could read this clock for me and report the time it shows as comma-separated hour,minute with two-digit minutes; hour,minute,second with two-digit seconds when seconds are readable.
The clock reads 6,35
